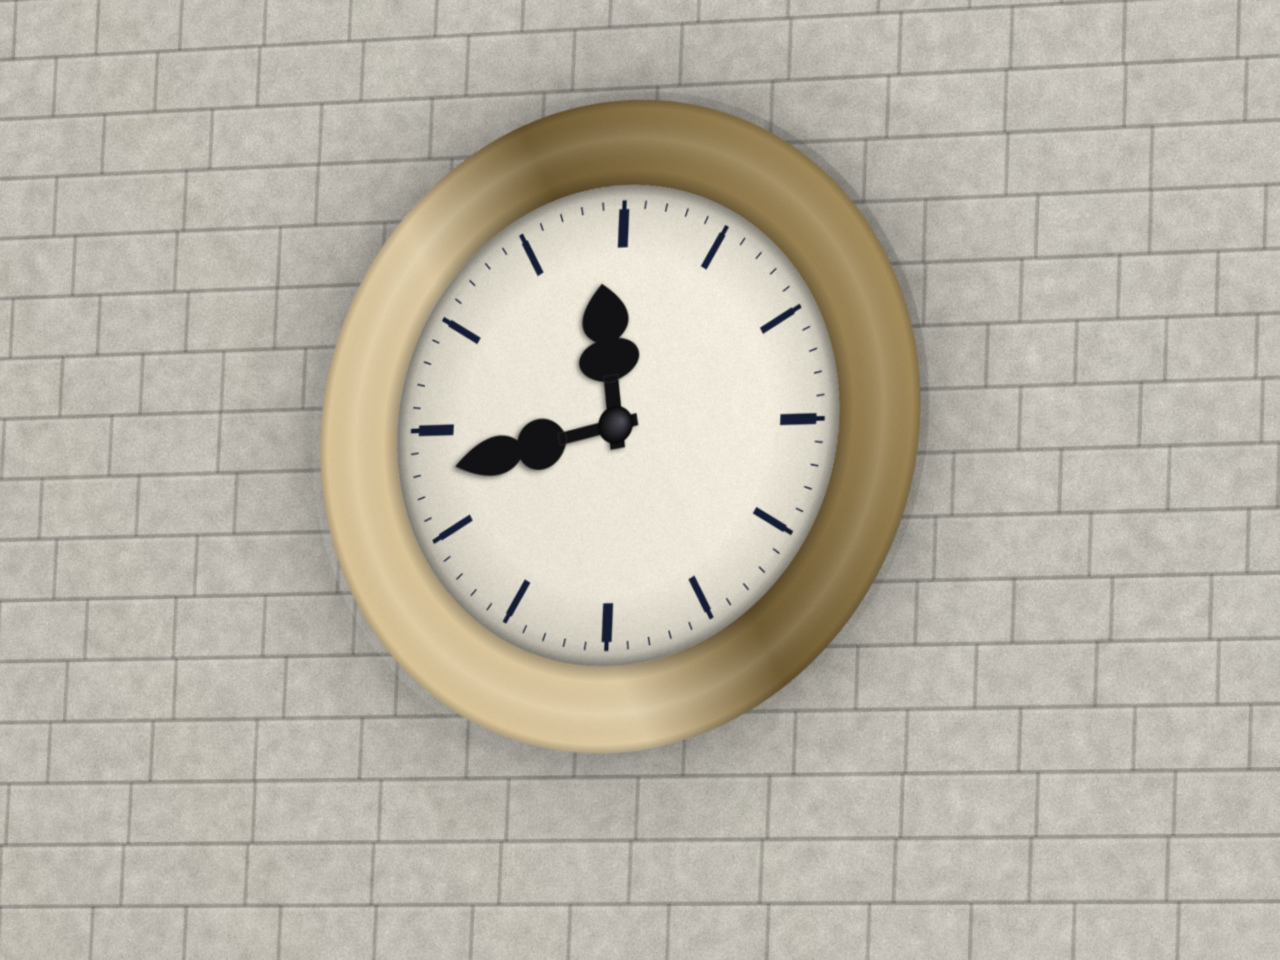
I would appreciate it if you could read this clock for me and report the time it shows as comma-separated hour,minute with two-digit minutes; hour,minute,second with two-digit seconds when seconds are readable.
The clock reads 11,43
